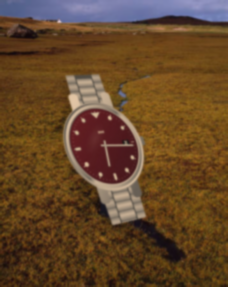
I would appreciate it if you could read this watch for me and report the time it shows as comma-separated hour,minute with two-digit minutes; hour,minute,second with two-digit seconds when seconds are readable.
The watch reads 6,16
